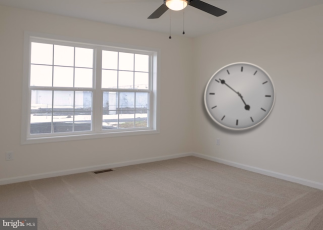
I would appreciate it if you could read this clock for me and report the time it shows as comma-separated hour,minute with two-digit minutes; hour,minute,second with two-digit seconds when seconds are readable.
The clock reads 4,51
